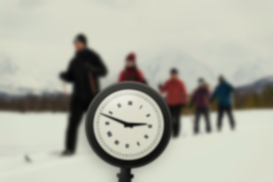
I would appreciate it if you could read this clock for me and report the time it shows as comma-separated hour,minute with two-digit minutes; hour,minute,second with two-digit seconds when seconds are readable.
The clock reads 2,48
